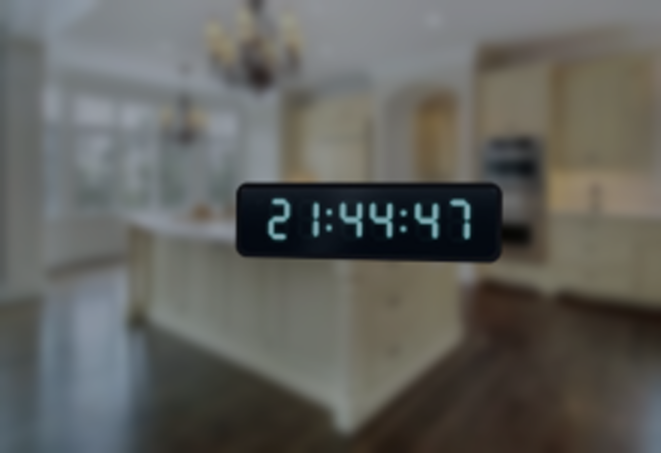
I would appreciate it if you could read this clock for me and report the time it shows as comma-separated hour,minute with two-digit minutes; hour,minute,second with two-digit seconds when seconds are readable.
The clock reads 21,44,47
